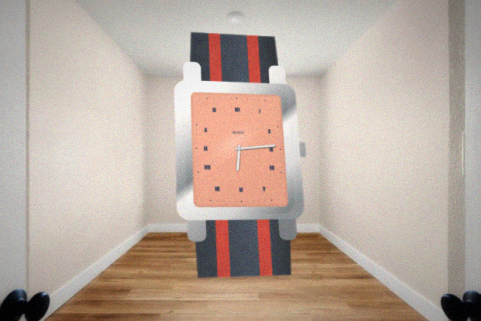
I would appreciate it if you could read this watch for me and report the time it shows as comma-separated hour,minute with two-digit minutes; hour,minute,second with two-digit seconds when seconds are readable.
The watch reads 6,14
